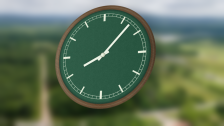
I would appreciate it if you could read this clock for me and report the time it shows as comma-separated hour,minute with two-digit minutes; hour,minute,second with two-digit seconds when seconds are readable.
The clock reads 8,07
